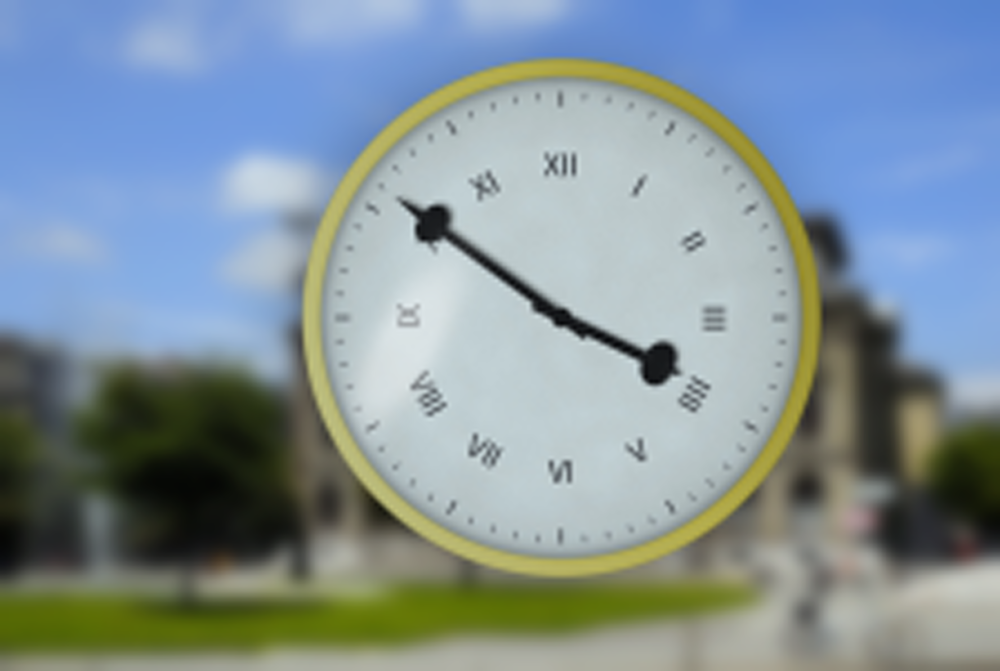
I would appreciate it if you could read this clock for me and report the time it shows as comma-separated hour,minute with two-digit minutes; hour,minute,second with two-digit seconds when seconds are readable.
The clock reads 3,51
